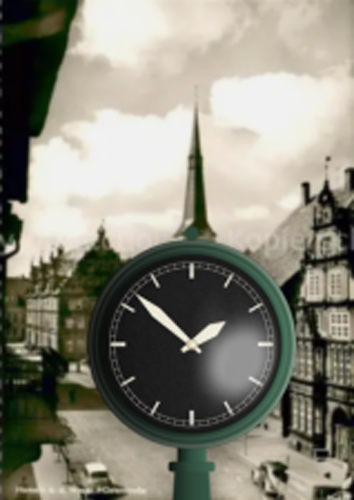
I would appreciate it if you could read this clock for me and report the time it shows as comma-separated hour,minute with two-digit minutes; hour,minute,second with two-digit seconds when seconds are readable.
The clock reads 1,52
